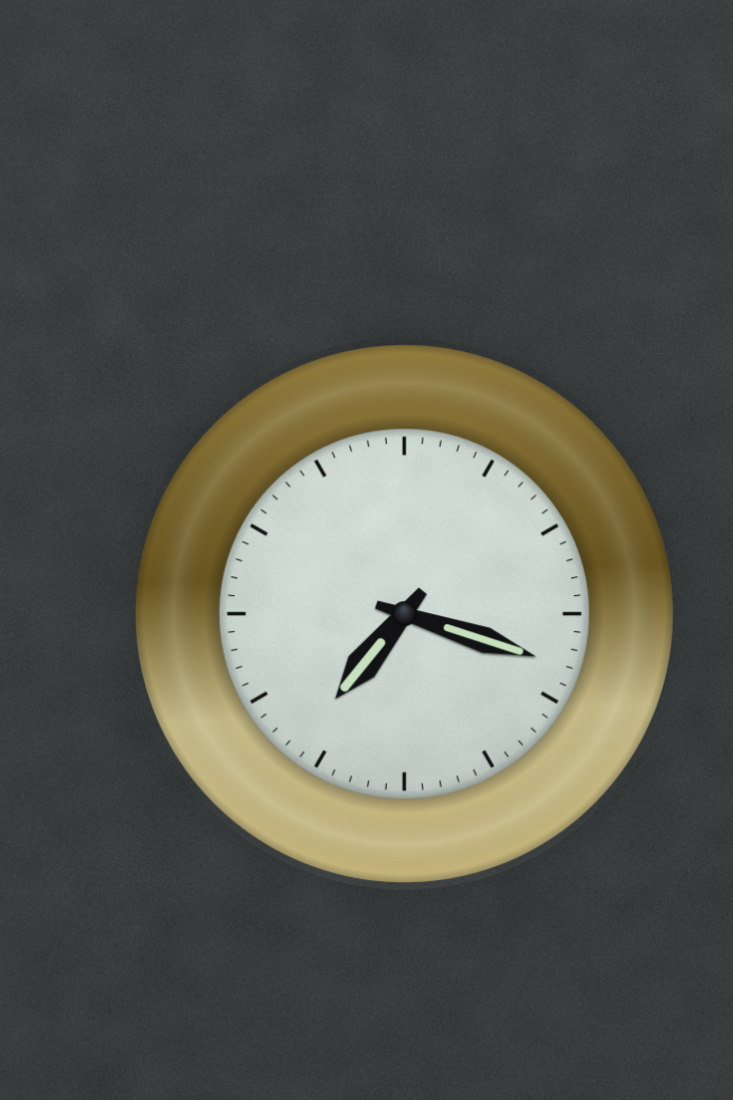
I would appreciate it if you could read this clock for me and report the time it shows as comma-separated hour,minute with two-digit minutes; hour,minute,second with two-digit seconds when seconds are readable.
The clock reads 7,18
